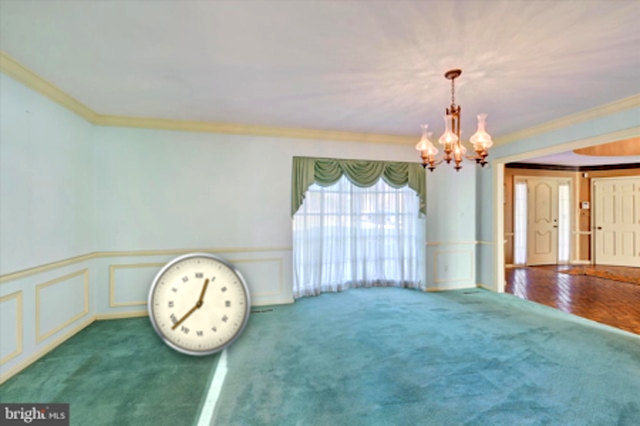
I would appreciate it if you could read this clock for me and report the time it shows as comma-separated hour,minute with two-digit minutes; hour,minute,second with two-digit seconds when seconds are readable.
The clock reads 12,38
